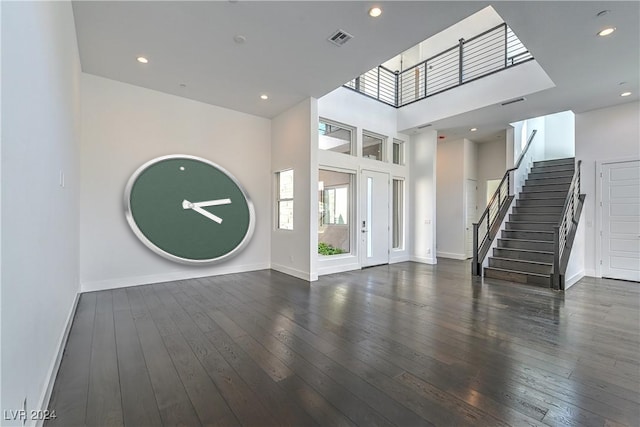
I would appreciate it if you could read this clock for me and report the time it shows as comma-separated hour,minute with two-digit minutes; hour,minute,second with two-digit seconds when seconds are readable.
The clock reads 4,14
